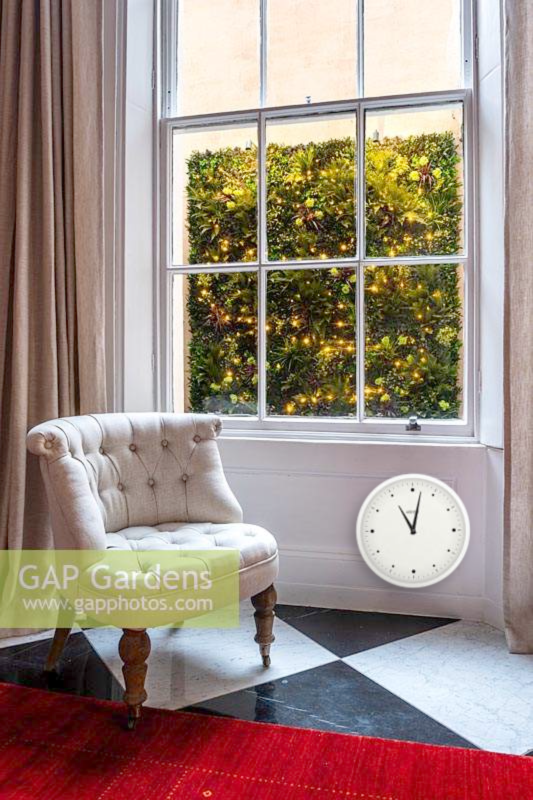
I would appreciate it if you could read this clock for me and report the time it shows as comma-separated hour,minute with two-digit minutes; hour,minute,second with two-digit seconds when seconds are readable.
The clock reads 11,02
